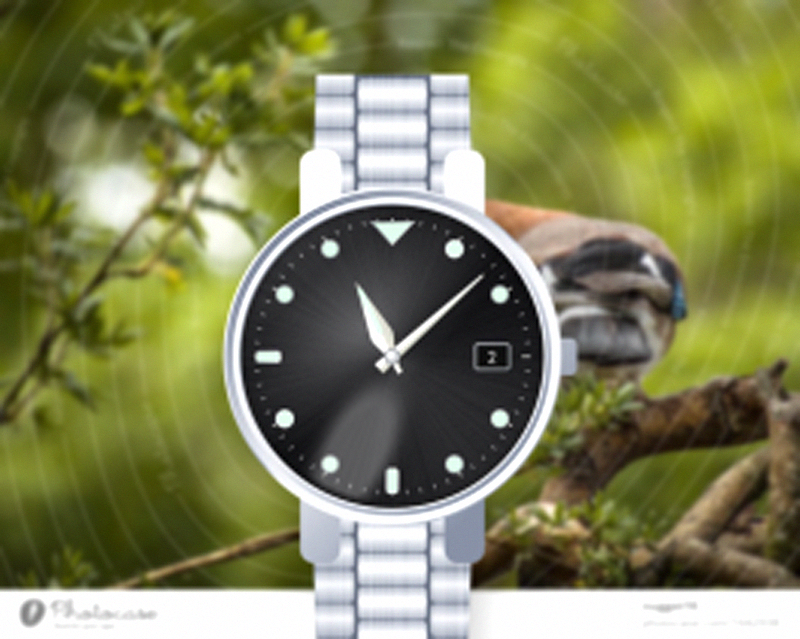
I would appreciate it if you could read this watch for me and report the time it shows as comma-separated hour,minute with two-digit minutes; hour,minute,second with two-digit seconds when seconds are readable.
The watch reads 11,08
